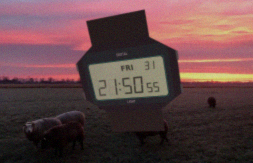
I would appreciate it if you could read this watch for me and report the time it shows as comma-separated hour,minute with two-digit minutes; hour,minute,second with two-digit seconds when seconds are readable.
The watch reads 21,50,55
